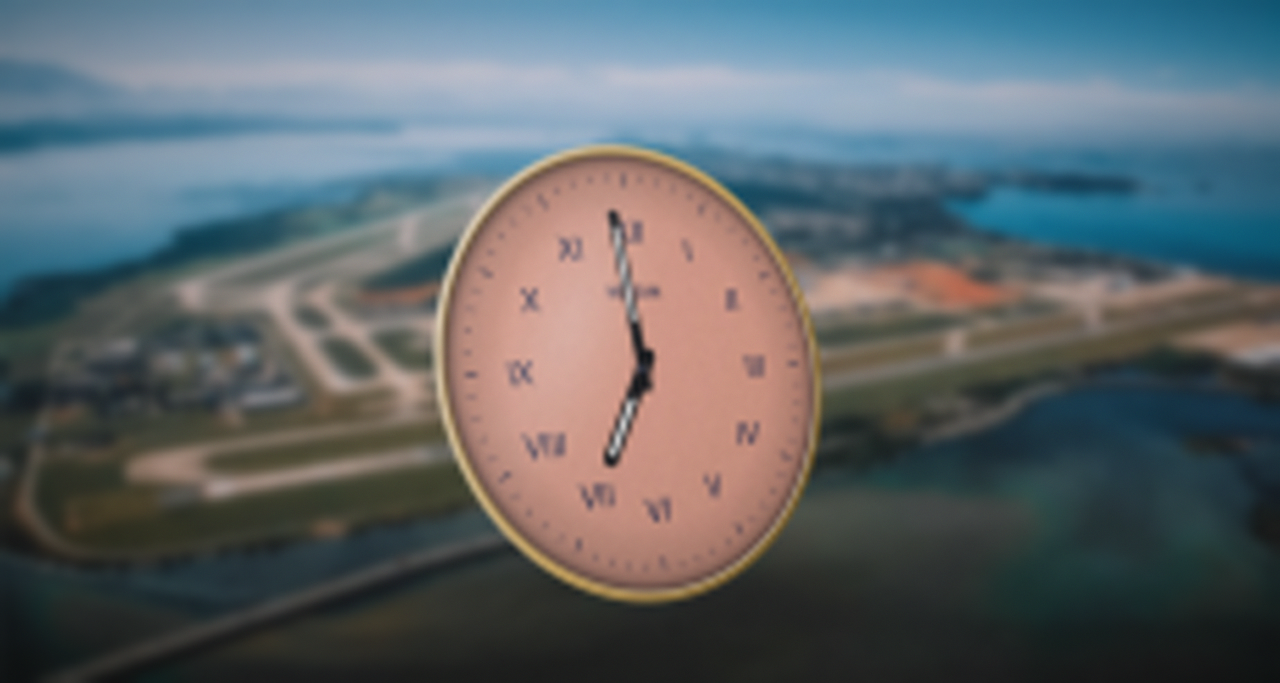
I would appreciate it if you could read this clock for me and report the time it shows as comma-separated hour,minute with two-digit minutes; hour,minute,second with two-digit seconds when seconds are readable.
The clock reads 6,59
